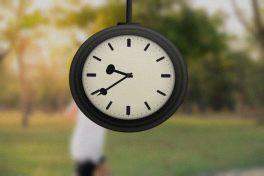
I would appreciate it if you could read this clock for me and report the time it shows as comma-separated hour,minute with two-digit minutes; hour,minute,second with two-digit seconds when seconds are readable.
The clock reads 9,39
